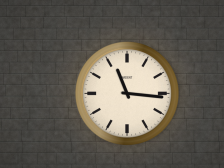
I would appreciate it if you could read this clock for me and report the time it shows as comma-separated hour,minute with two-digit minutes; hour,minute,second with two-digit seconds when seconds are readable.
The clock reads 11,16
